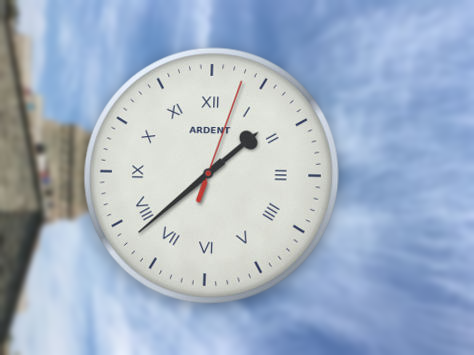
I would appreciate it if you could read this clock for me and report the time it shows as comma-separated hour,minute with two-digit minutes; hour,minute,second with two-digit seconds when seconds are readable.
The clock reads 1,38,03
